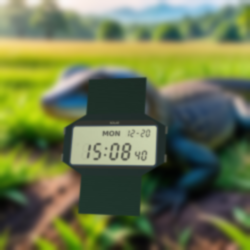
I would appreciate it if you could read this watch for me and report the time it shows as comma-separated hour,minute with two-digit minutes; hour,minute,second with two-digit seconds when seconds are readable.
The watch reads 15,08,40
